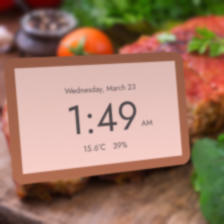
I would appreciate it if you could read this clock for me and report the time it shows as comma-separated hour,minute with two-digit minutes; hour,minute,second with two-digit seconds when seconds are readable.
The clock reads 1,49
